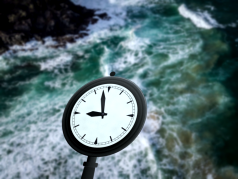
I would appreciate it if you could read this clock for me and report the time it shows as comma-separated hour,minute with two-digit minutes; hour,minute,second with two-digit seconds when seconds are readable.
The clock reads 8,58
